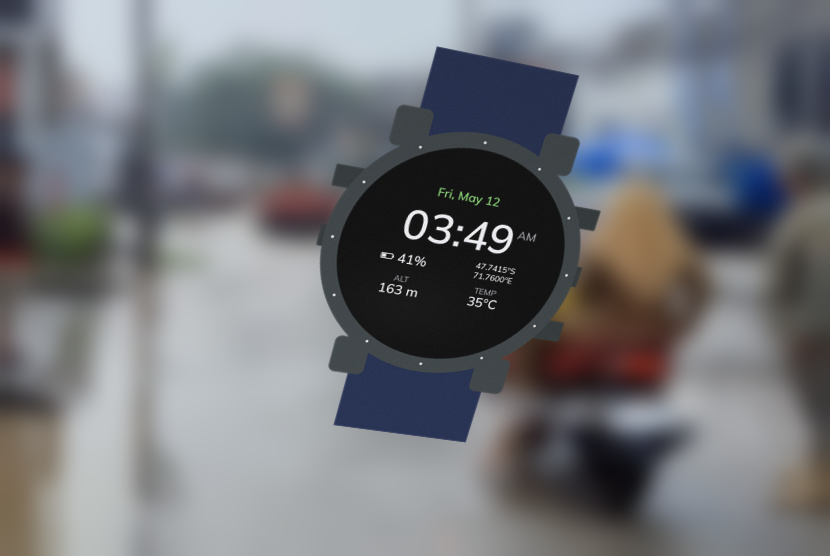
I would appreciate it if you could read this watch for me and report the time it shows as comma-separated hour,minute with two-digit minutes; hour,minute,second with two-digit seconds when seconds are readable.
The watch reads 3,49
